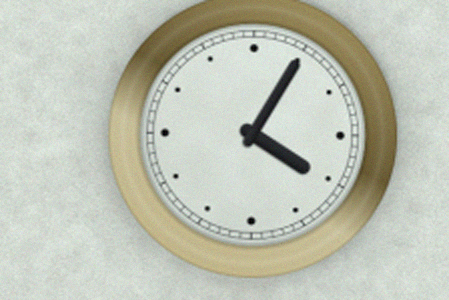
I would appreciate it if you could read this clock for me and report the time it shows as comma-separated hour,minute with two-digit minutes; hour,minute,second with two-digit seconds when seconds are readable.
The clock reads 4,05
